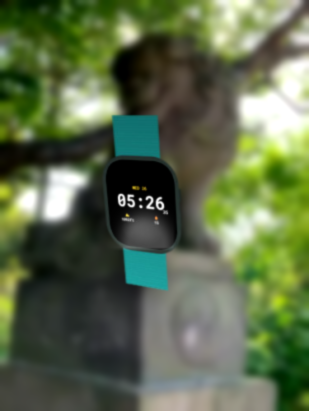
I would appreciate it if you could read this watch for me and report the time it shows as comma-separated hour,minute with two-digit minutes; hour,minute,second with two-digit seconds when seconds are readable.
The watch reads 5,26
